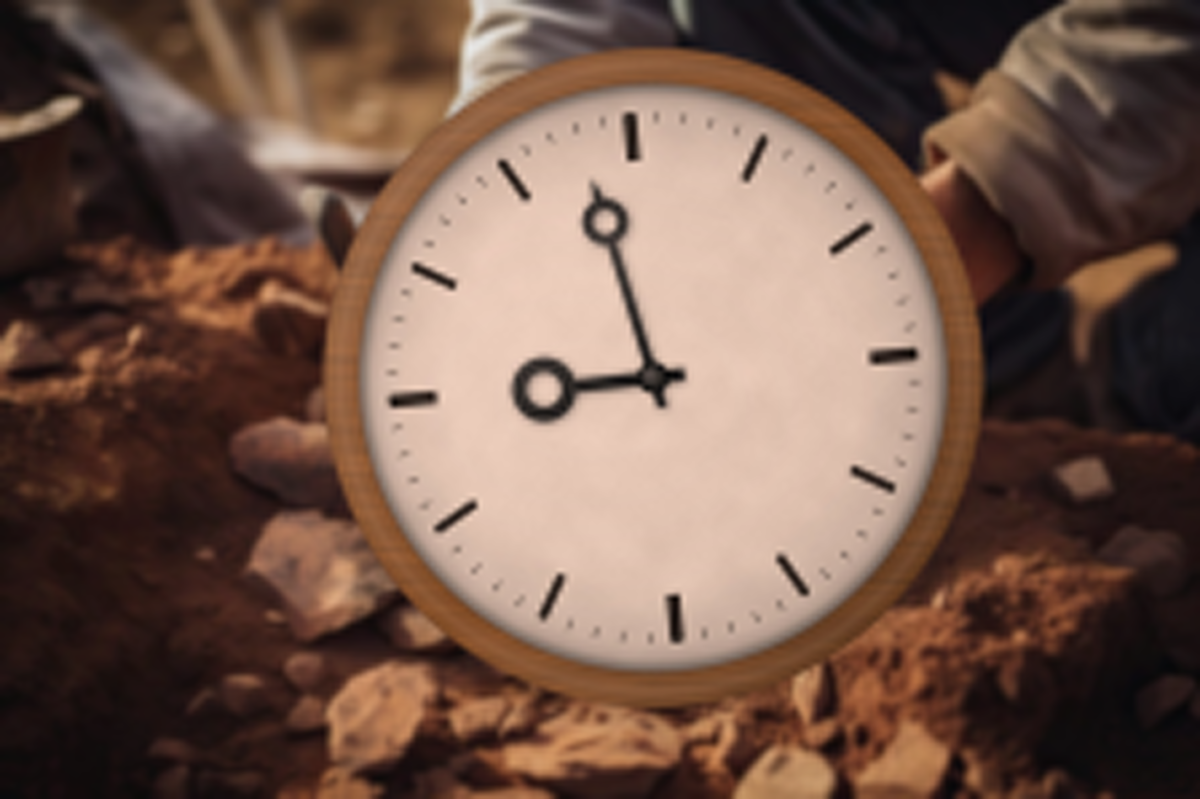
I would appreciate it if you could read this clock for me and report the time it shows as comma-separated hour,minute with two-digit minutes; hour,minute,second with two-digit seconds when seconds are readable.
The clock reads 8,58
